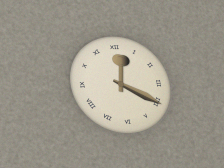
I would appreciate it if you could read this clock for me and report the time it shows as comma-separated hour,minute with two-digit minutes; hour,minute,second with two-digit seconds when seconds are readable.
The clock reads 12,20
